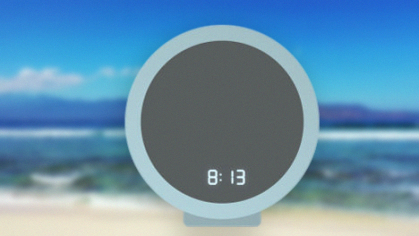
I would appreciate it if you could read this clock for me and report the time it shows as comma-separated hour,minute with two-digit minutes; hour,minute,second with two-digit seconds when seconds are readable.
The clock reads 8,13
